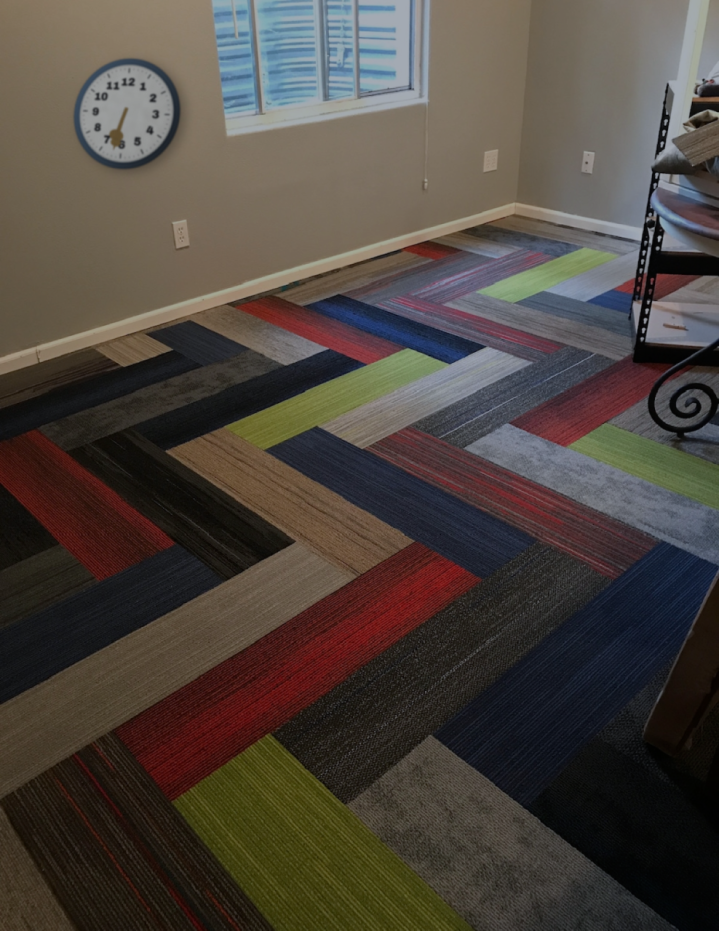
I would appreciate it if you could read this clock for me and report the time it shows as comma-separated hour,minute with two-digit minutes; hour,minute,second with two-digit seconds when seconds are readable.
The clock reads 6,32
